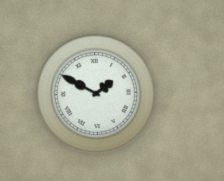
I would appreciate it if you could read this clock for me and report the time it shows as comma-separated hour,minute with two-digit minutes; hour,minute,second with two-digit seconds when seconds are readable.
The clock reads 1,50
